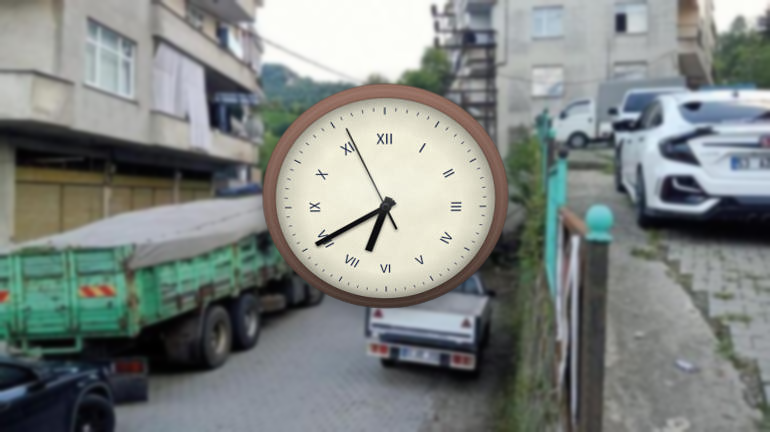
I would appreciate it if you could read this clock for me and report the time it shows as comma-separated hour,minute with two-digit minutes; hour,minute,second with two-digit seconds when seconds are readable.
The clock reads 6,39,56
